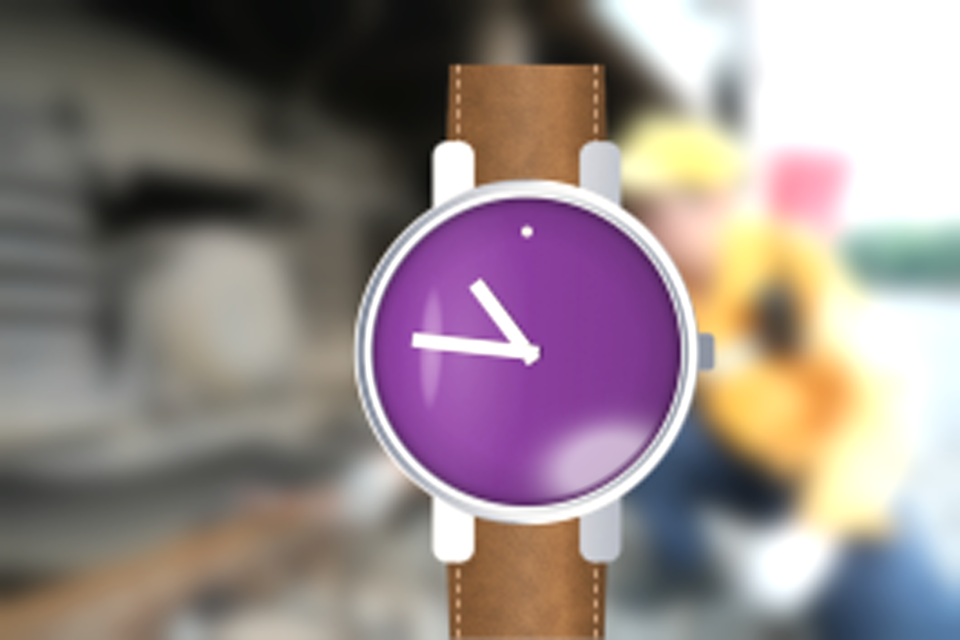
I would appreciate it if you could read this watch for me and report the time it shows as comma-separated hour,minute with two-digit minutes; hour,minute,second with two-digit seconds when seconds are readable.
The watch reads 10,46
